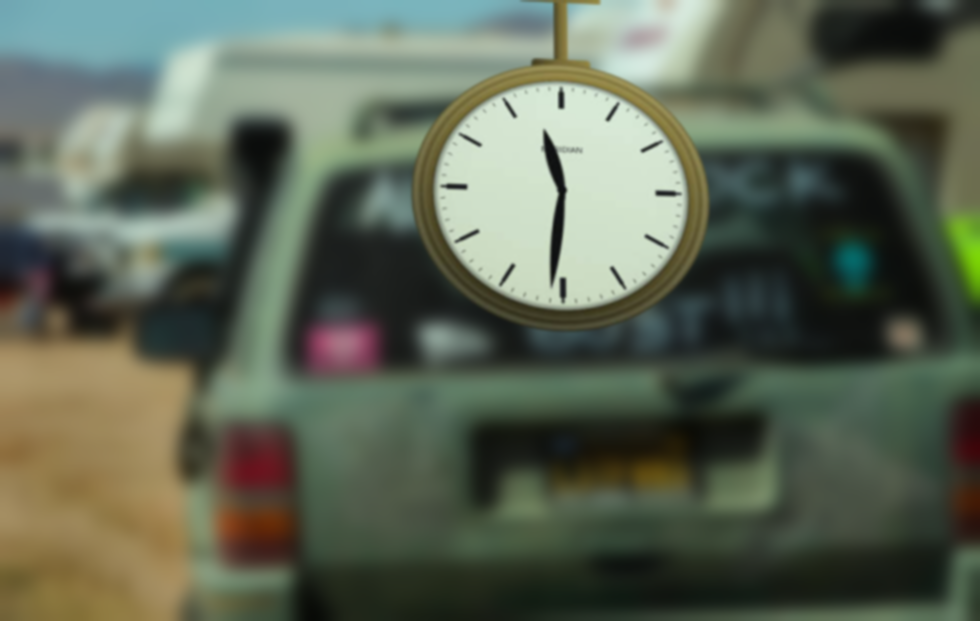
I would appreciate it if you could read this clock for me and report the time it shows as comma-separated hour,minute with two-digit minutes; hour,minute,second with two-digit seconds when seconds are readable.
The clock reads 11,31
